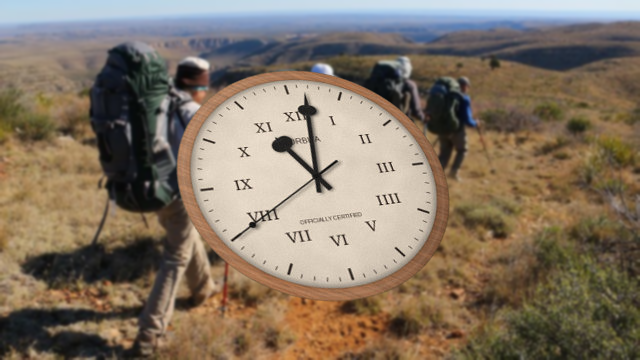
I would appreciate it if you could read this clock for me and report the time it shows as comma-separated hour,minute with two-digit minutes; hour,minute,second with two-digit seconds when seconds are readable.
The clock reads 11,01,40
